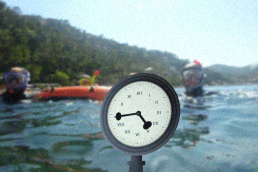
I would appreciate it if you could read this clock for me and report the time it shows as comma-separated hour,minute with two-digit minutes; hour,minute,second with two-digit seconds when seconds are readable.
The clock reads 4,44
